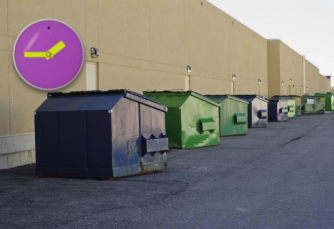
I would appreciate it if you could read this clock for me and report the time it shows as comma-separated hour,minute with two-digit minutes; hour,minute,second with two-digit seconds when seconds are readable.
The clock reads 1,45
